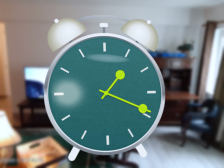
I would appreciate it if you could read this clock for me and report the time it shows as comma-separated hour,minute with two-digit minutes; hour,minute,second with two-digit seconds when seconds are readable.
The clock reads 1,19
